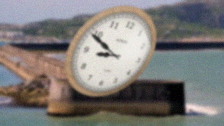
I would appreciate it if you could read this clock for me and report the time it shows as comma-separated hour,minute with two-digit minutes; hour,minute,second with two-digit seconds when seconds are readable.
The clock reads 8,49
